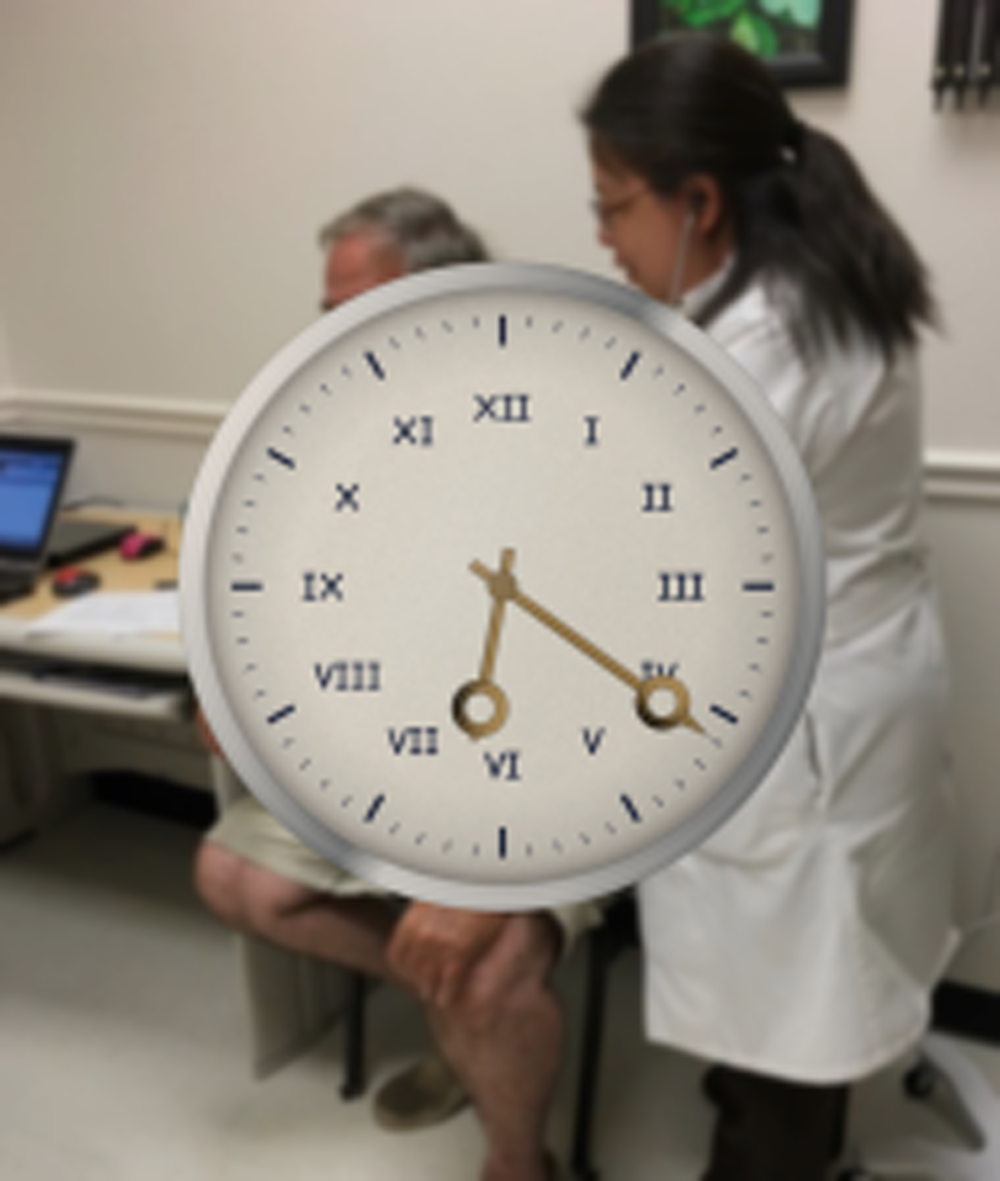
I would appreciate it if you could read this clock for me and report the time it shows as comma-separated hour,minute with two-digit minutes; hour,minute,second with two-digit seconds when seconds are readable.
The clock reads 6,21
